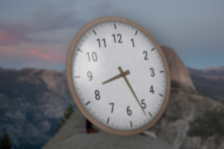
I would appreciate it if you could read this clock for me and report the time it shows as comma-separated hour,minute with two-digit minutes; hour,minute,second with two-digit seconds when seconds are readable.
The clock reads 8,26
